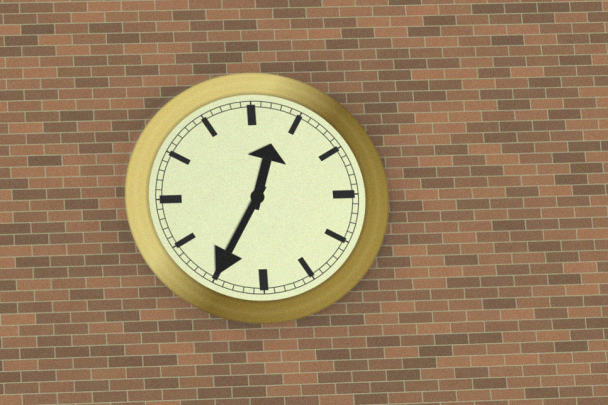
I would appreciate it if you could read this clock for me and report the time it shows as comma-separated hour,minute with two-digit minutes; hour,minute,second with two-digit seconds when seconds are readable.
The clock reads 12,35
